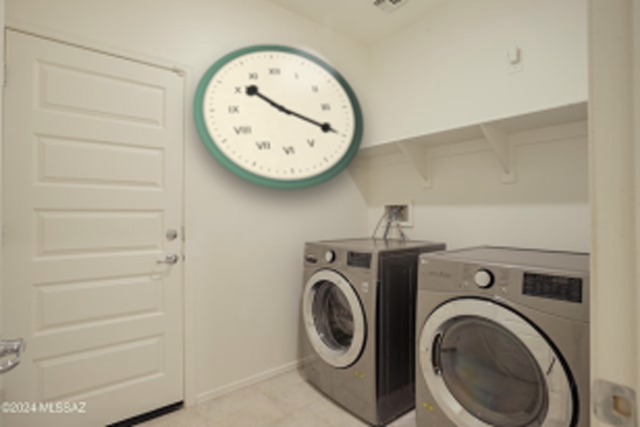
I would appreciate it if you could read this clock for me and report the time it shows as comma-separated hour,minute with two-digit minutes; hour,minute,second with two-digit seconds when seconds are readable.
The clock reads 10,20
